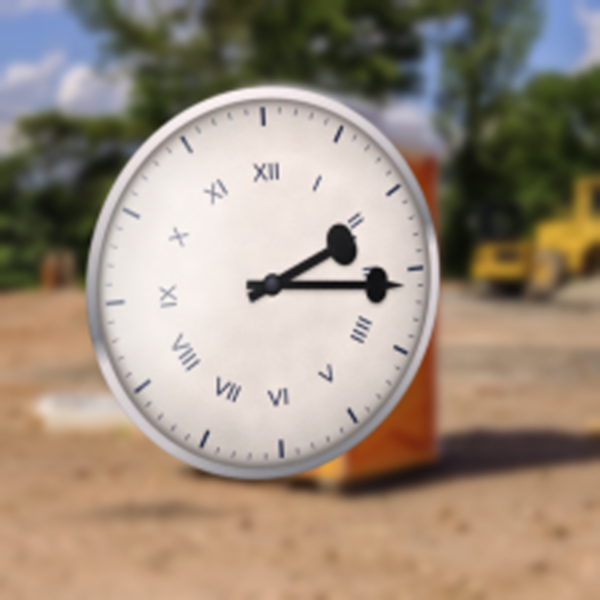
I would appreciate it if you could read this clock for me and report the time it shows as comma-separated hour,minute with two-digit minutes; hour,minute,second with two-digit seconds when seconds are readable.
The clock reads 2,16
